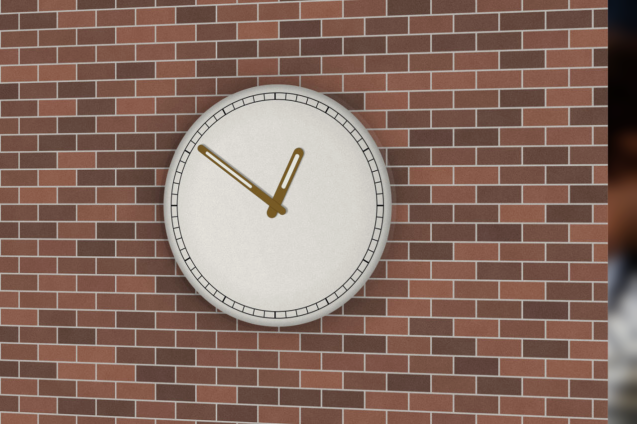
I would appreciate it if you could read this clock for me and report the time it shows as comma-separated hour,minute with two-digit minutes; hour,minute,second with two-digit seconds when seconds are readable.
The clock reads 12,51
